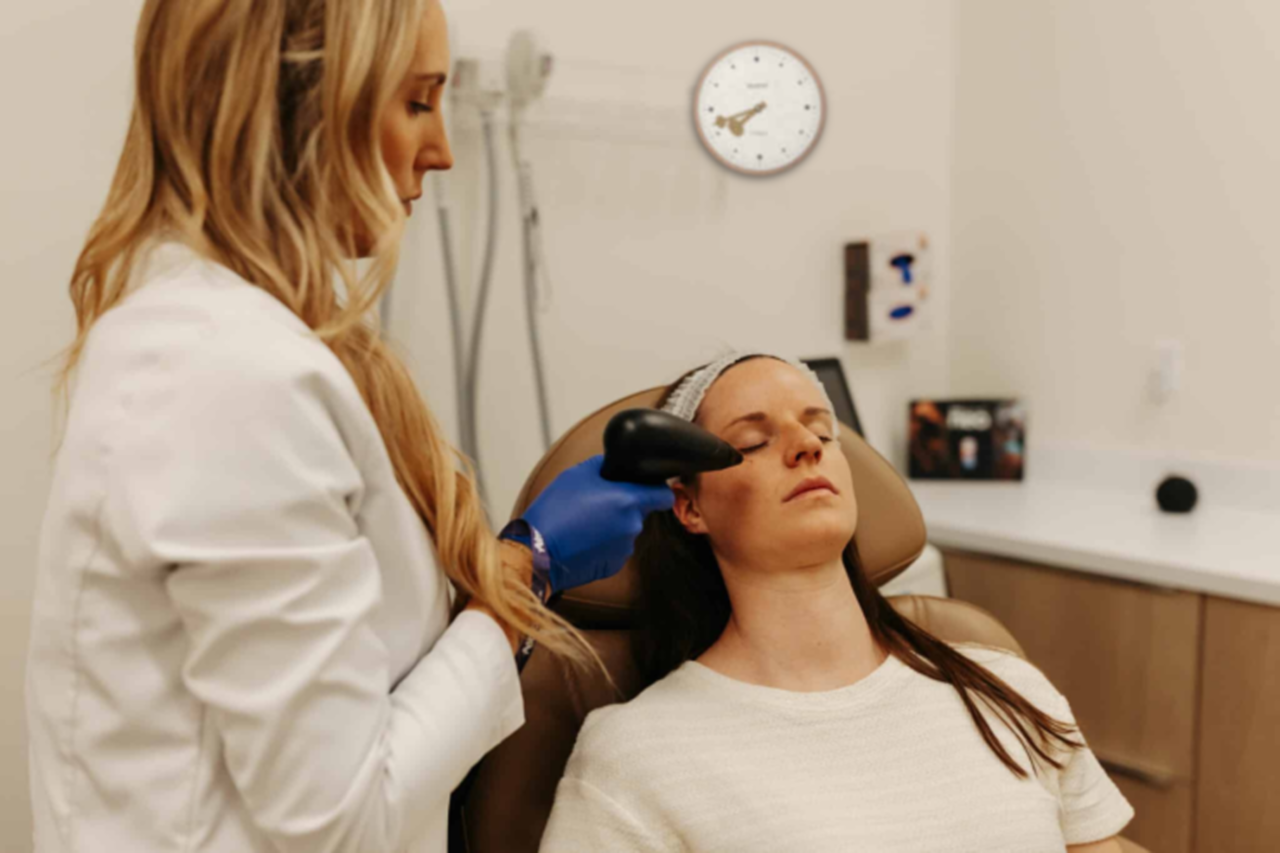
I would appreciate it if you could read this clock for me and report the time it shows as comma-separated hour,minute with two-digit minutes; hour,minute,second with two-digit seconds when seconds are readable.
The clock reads 7,42
